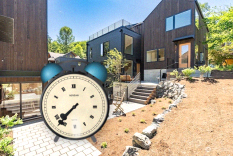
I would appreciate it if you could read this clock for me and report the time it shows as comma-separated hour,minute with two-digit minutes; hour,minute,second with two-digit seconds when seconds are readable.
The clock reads 7,37
